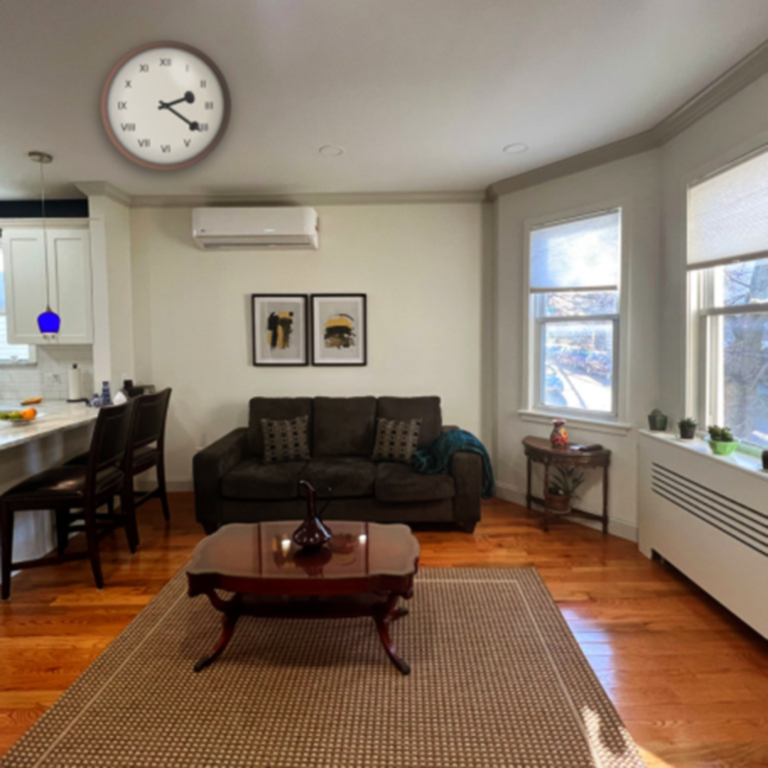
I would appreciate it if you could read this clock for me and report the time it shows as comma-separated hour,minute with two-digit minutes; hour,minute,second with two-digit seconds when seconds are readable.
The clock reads 2,21
